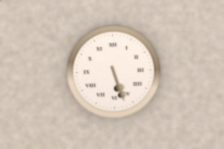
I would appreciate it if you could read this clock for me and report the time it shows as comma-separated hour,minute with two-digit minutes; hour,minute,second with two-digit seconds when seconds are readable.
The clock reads 5,27
